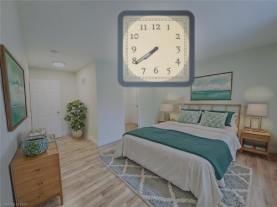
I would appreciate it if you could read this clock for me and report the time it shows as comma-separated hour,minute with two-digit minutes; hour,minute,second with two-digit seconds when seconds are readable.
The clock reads 7,39
